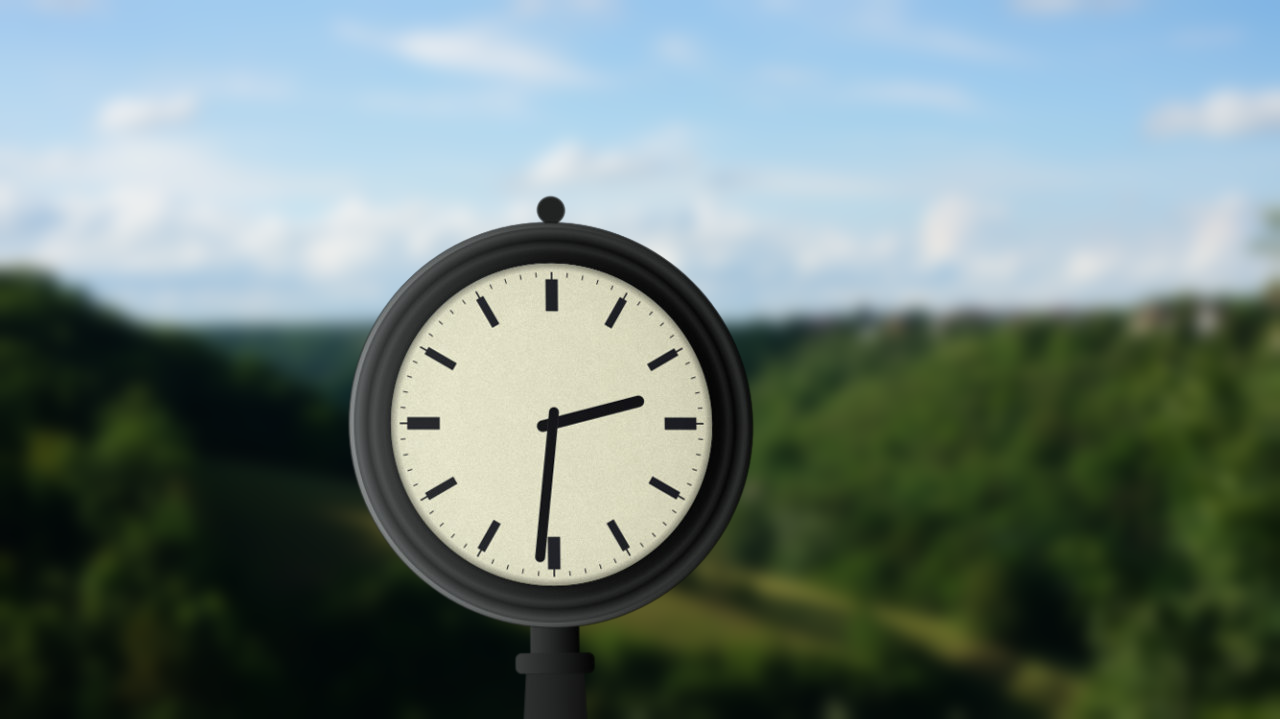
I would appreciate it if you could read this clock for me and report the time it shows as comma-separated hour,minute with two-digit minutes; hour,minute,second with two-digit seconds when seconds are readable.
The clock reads 2,31
